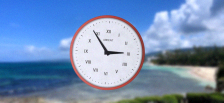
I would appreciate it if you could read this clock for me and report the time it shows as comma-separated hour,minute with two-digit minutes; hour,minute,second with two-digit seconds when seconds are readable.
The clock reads 2,54
